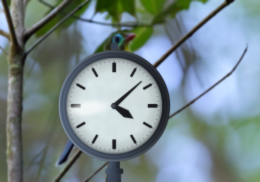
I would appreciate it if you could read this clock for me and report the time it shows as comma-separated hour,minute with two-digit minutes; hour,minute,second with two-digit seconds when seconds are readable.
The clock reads 4,08
